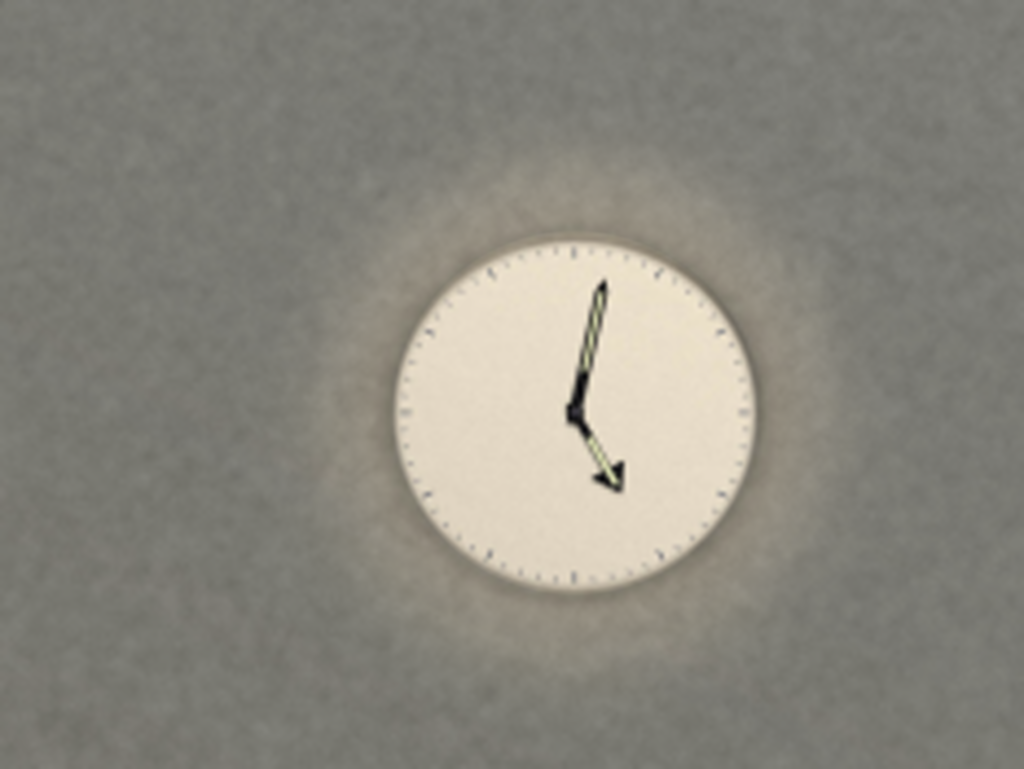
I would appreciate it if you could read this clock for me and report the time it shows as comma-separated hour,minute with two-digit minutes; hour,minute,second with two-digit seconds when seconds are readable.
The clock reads 5,02
